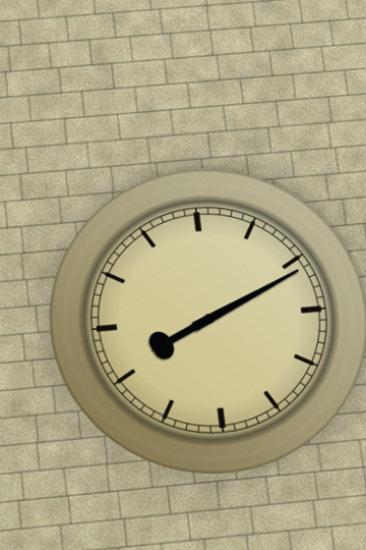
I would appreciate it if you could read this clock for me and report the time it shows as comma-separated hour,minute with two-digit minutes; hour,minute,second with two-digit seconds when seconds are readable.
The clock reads 8,11
